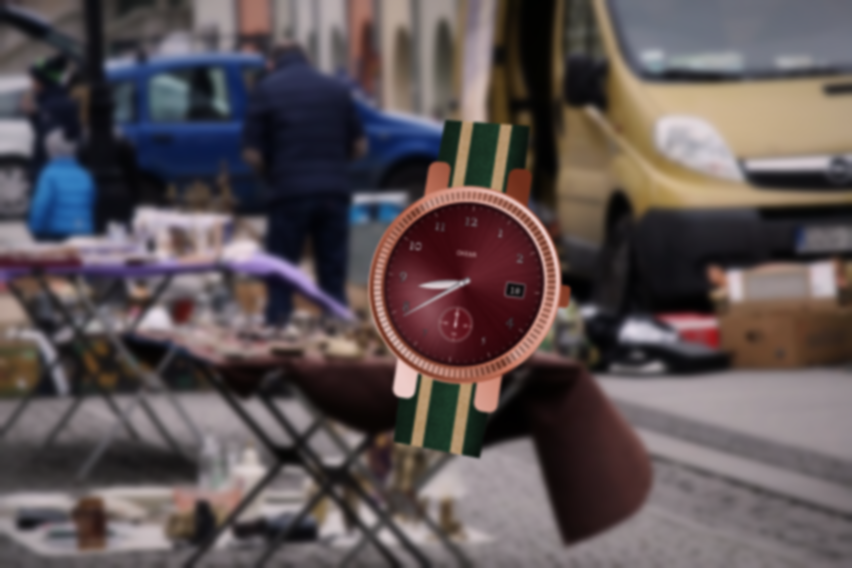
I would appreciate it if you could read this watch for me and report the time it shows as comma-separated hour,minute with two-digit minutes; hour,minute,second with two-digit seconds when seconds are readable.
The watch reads 8,39
